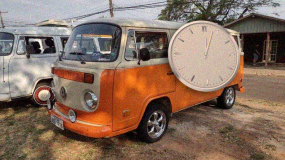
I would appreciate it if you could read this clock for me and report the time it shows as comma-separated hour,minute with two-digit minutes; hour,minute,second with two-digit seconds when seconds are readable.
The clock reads 12,03
